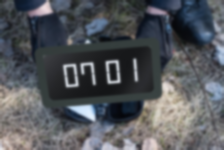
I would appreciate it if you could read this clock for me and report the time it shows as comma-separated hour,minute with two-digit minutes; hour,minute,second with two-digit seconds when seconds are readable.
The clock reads 7,01
